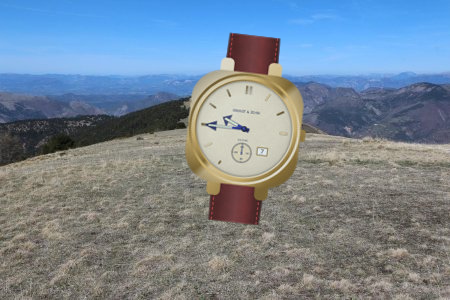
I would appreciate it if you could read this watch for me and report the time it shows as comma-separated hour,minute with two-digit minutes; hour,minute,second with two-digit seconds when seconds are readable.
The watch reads 9,45
